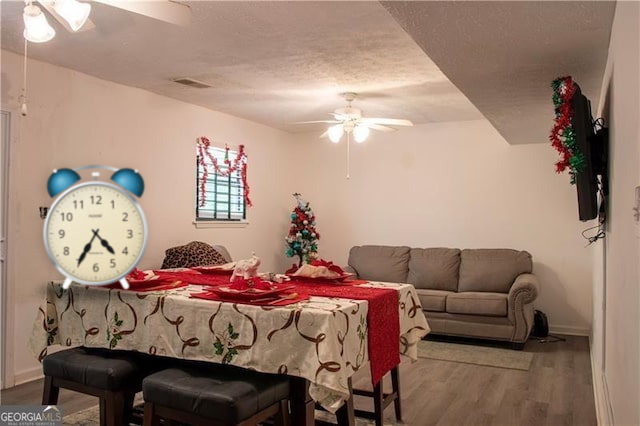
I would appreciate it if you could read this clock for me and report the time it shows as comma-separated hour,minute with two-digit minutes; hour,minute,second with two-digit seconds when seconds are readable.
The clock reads 4,35
